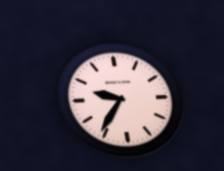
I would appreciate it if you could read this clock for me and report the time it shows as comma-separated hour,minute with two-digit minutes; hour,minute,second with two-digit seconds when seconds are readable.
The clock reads 9,36
